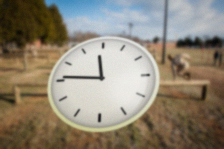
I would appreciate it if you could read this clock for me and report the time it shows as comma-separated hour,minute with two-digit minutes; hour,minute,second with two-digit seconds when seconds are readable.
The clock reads 11,46
